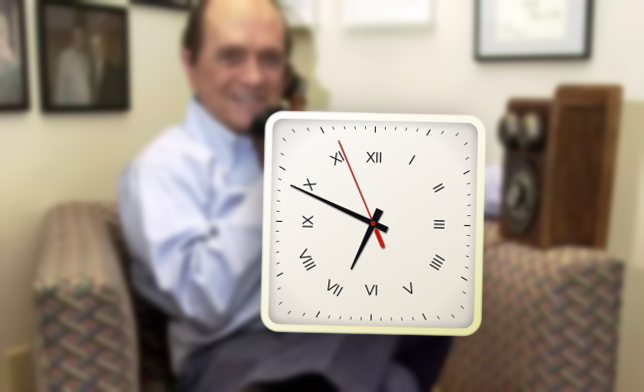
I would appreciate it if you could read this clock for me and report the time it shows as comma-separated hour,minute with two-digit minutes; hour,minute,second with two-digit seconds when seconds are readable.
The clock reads 6,48,56
